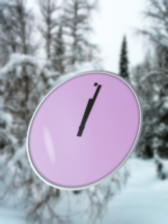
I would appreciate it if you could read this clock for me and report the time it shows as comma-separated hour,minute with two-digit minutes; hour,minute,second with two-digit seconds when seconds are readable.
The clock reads 12,01
